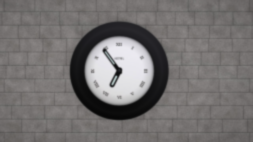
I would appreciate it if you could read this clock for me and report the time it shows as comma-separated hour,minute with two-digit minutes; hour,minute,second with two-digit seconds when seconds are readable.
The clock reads 6,54
